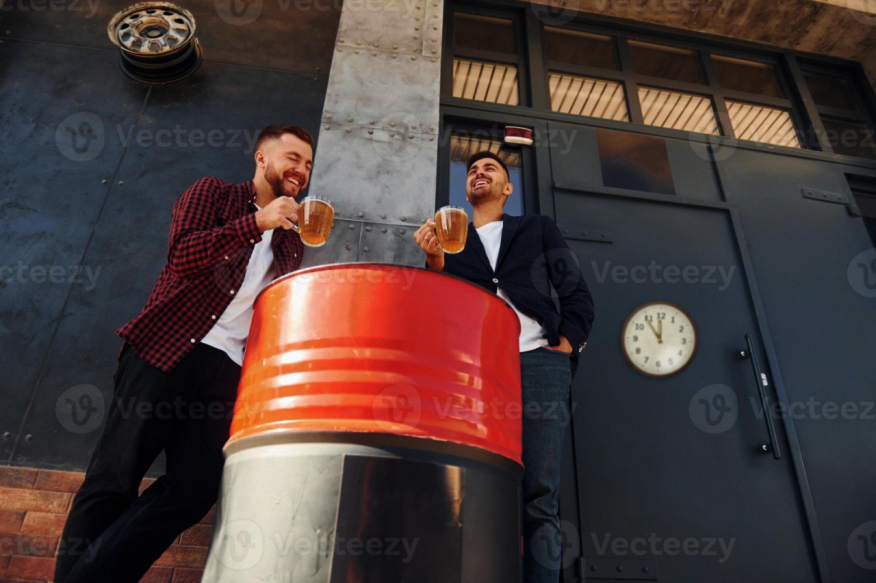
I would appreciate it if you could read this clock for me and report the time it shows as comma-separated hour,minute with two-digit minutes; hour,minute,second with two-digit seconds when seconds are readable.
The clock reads 11,54
